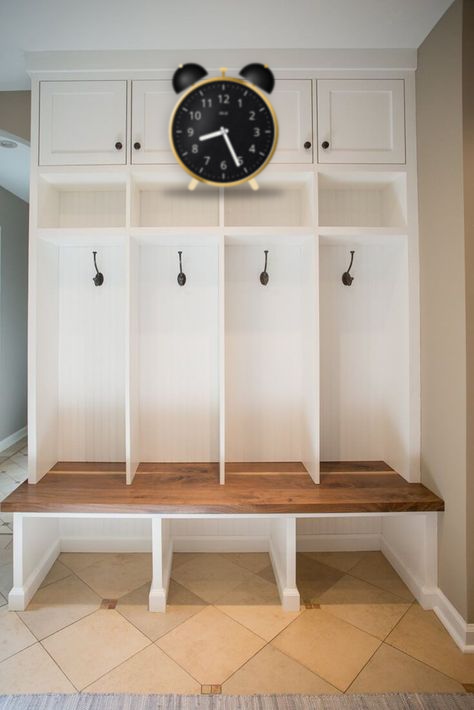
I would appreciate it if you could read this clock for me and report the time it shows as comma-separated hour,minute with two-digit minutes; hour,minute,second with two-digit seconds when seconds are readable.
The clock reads 8,26
